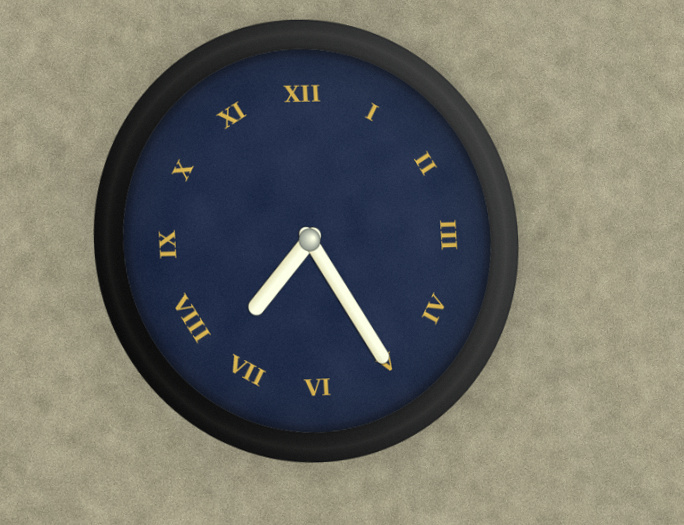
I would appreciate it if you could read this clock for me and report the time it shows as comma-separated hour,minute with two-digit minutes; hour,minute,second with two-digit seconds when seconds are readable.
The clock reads 7,25
